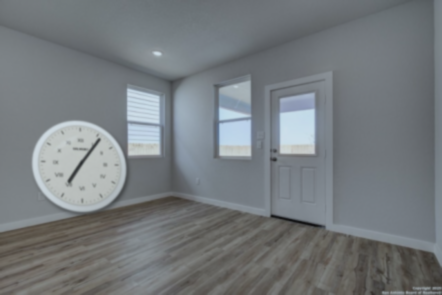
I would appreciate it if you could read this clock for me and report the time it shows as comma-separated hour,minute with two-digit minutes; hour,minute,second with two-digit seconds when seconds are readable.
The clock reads 7,06
